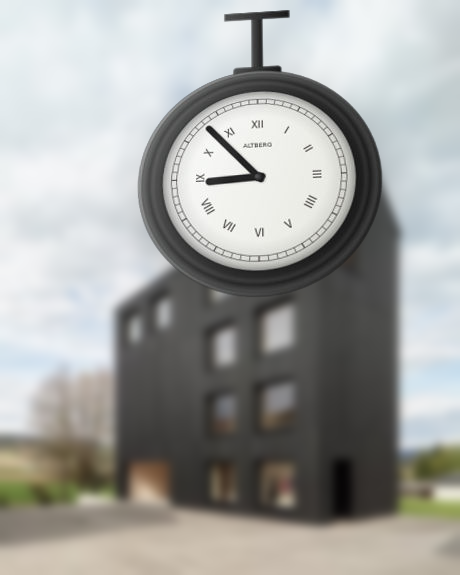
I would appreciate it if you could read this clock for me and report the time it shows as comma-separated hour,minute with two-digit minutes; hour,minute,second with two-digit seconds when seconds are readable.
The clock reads 8,53
